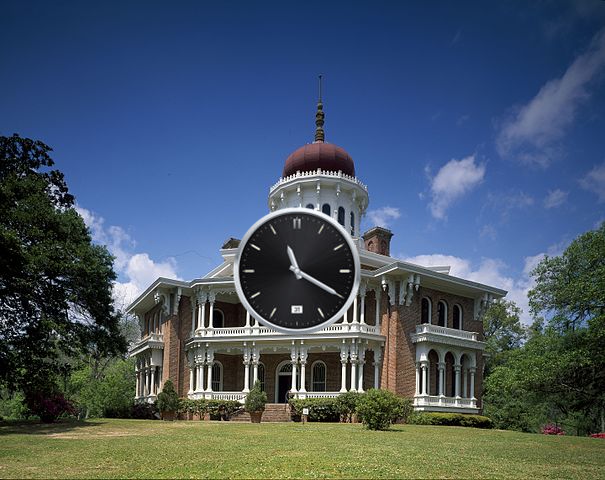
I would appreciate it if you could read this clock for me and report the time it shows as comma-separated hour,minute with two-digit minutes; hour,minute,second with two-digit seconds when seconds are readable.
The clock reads 11,20
